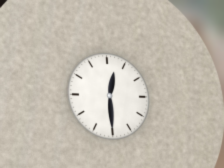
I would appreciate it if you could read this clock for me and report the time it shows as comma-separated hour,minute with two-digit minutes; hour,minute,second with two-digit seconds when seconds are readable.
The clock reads 12,30
